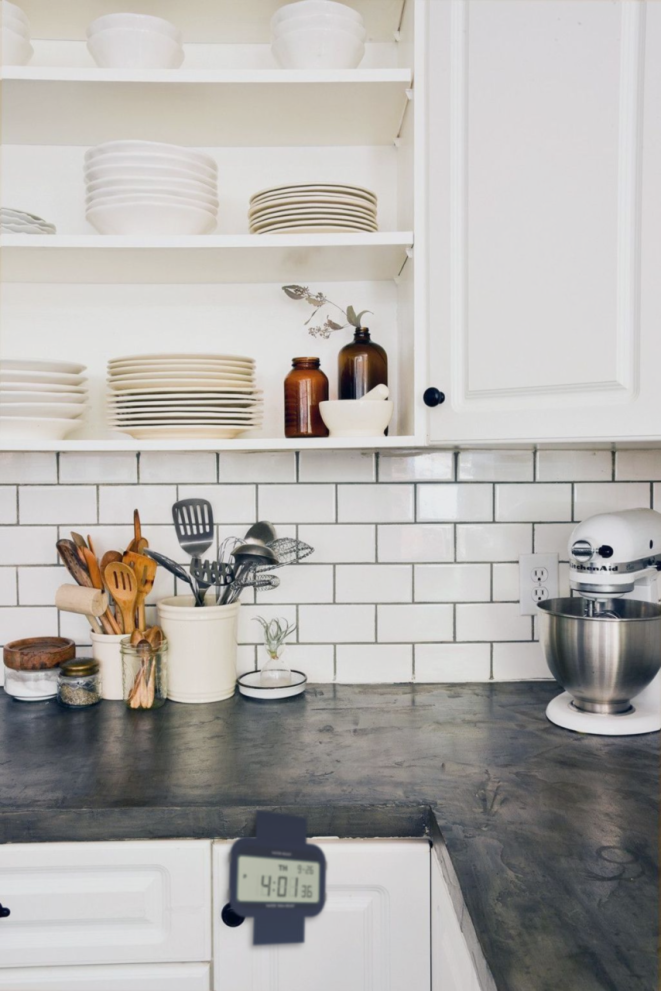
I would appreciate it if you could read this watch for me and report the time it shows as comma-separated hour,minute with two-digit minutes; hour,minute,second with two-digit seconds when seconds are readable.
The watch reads 4,01,36
